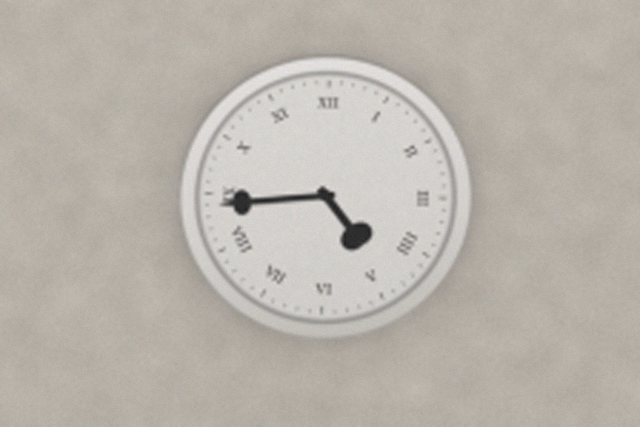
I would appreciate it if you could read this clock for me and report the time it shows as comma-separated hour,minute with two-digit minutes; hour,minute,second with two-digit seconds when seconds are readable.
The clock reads 4,44
